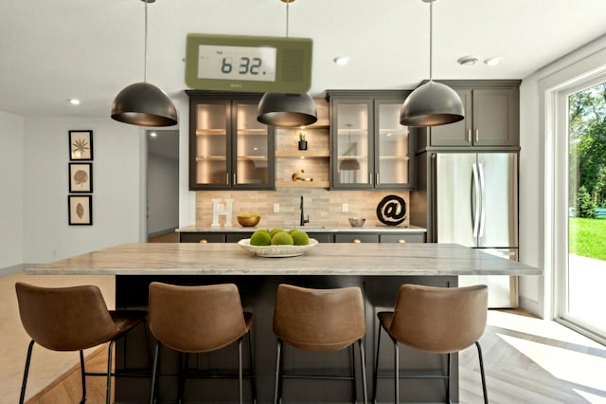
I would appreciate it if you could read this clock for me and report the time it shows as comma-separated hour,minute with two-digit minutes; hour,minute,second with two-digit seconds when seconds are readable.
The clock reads 6,32
